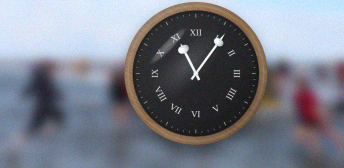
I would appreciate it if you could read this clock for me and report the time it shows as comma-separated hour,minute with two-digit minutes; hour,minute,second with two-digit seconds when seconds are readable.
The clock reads 11,06
